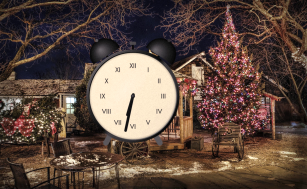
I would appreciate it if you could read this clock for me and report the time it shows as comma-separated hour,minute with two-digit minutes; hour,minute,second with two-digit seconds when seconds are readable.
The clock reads 6,32
